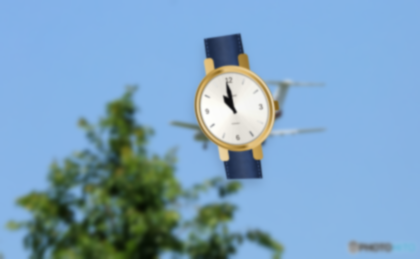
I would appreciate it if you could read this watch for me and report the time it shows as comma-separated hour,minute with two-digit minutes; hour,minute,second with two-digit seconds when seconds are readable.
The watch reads 10,59
